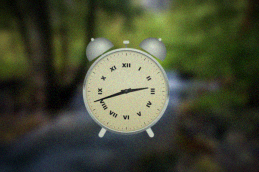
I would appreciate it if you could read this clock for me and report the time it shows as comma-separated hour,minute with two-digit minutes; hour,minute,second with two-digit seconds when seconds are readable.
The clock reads 2,42
